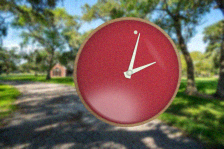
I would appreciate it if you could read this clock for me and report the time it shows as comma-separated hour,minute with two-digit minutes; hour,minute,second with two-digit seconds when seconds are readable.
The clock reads 2,01
